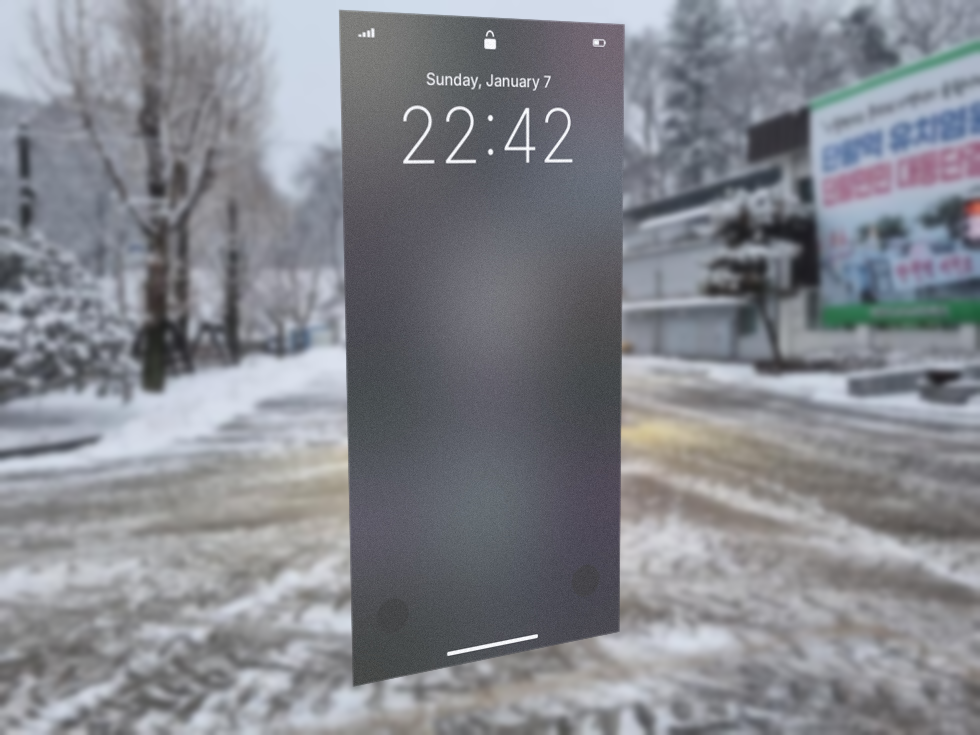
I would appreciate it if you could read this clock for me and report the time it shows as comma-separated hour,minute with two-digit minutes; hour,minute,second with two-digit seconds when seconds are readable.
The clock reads 22,42
